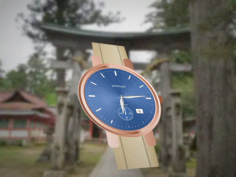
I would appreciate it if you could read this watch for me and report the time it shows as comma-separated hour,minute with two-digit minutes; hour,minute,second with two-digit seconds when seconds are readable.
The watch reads 6,14
